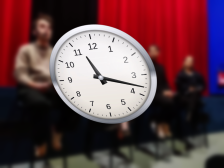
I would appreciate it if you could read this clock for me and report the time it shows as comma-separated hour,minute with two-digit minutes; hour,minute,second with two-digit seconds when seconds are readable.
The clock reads 11,18
